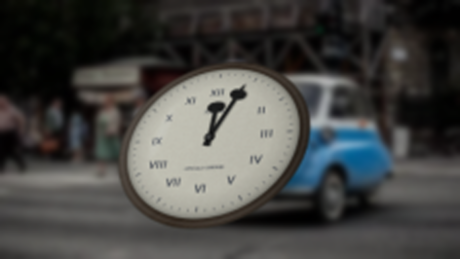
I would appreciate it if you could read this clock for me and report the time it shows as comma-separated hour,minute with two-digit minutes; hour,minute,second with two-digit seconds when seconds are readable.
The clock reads 12,04
